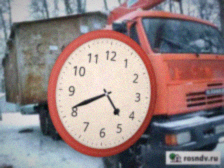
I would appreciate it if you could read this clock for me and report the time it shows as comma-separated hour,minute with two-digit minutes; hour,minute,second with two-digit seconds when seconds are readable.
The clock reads 4,41
